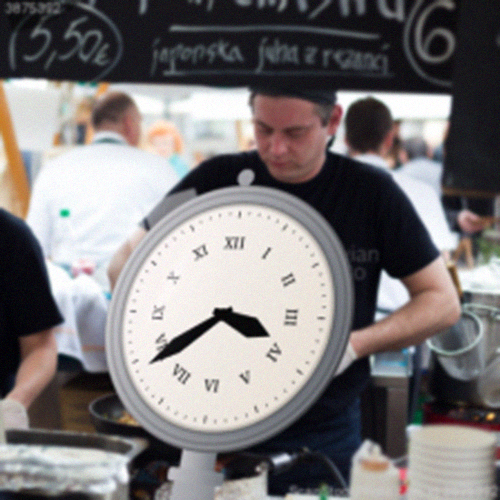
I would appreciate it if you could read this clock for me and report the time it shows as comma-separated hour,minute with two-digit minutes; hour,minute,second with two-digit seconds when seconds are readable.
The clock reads 3,39
